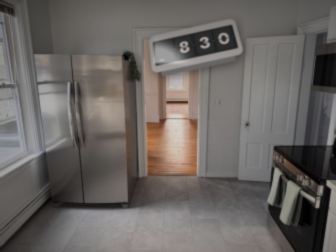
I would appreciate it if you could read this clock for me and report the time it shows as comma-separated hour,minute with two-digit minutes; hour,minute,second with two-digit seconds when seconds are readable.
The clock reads 8,30
